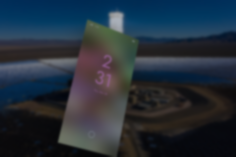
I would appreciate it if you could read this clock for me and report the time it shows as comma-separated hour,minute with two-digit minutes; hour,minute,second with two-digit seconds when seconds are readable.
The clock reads 2,31
